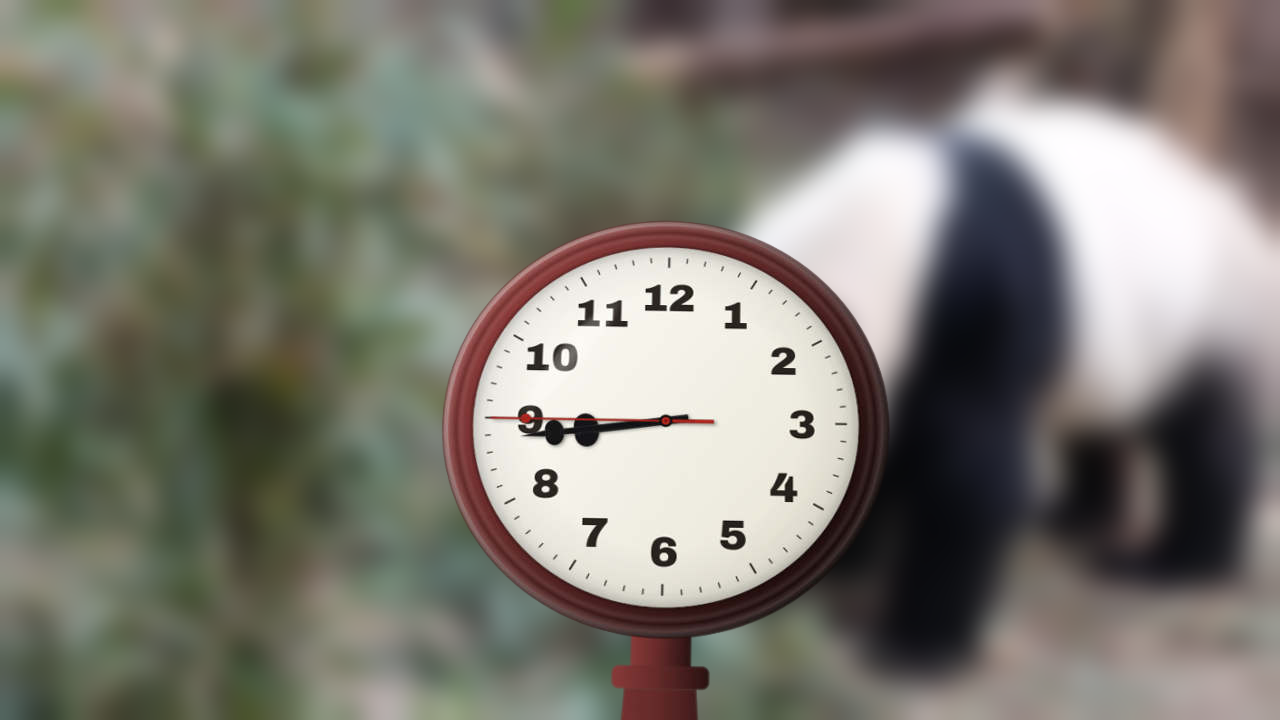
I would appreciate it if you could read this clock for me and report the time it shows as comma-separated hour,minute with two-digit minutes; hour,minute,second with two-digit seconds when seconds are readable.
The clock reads 8,43,45
